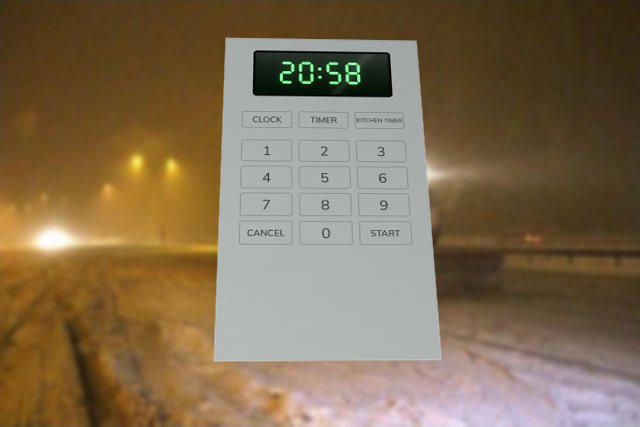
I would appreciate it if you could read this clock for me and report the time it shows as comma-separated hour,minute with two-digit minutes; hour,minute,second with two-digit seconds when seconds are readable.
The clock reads 20,58
